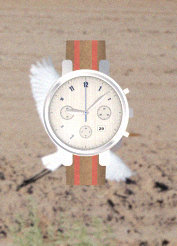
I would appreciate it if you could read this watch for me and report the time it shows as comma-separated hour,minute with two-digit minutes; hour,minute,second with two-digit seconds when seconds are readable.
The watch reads 9,08
